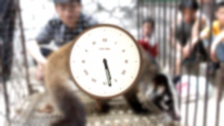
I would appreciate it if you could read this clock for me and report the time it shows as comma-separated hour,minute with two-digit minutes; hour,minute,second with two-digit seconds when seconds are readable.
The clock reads 5,28
